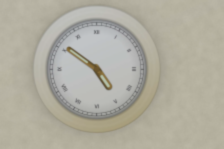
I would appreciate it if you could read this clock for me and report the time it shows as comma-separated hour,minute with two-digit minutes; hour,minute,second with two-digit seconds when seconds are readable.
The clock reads 4,51
